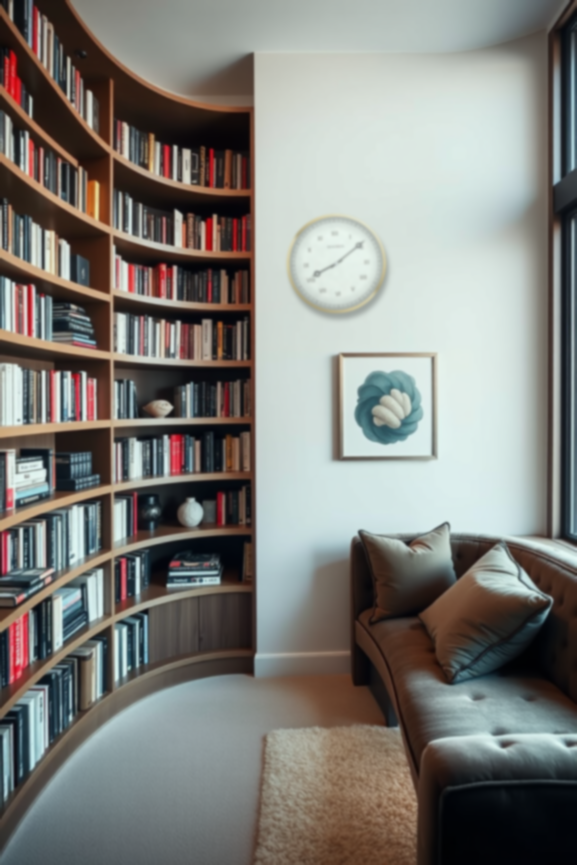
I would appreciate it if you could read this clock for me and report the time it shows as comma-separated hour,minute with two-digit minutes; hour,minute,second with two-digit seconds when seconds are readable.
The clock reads 8,09
